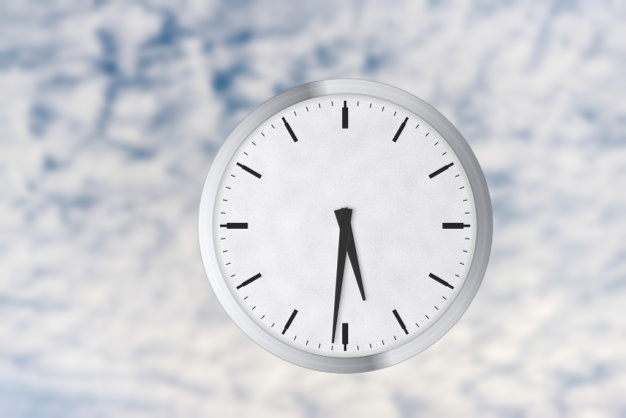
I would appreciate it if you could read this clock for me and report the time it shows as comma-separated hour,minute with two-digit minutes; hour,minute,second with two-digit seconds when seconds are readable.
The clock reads 5,31
